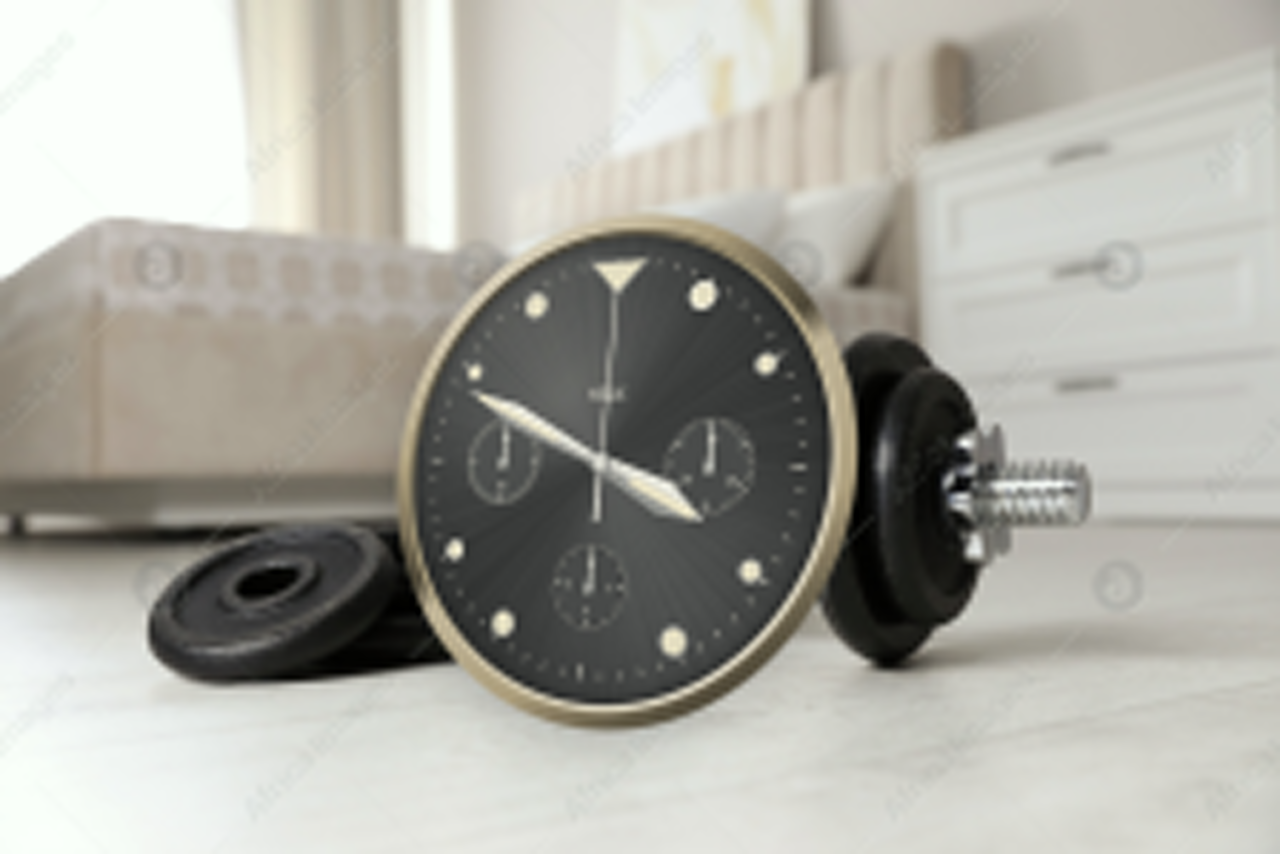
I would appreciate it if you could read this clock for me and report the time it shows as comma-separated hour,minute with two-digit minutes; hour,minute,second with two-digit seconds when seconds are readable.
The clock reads 3,49
